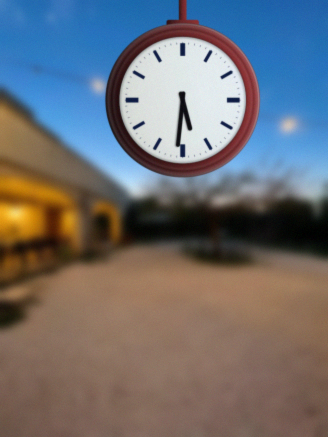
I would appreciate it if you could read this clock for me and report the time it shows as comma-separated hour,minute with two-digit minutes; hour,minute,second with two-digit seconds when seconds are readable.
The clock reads 5,31
